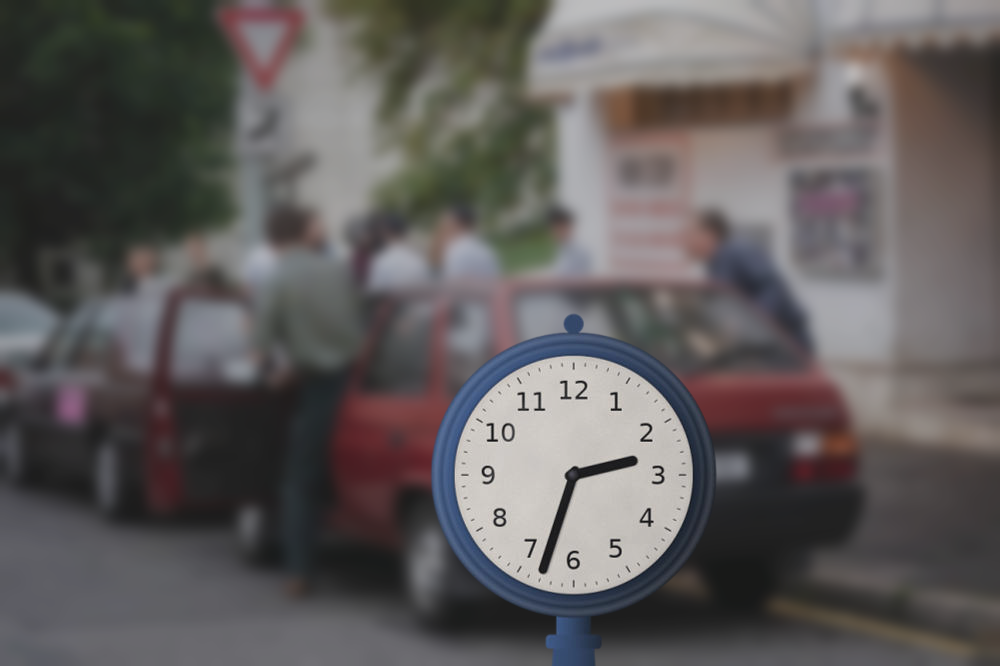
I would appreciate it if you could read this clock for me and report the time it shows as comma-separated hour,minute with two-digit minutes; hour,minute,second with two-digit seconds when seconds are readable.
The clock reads 2,33
